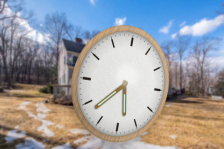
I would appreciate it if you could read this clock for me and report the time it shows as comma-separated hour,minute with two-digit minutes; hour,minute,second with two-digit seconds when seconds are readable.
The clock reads 5,38
